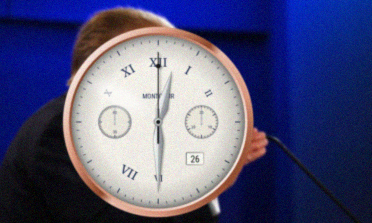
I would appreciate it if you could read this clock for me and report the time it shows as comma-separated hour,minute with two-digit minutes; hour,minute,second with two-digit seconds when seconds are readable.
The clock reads 12,30
